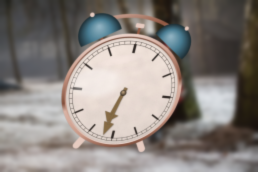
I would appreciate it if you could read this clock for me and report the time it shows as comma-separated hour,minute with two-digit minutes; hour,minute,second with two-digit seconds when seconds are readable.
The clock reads 6,32
